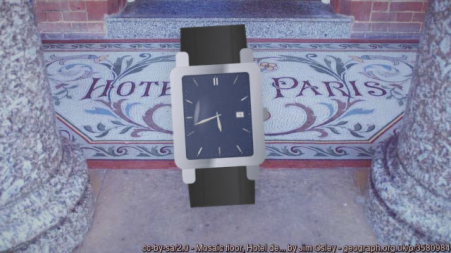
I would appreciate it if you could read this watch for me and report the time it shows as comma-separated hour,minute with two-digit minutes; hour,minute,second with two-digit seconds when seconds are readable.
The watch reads 5,42
